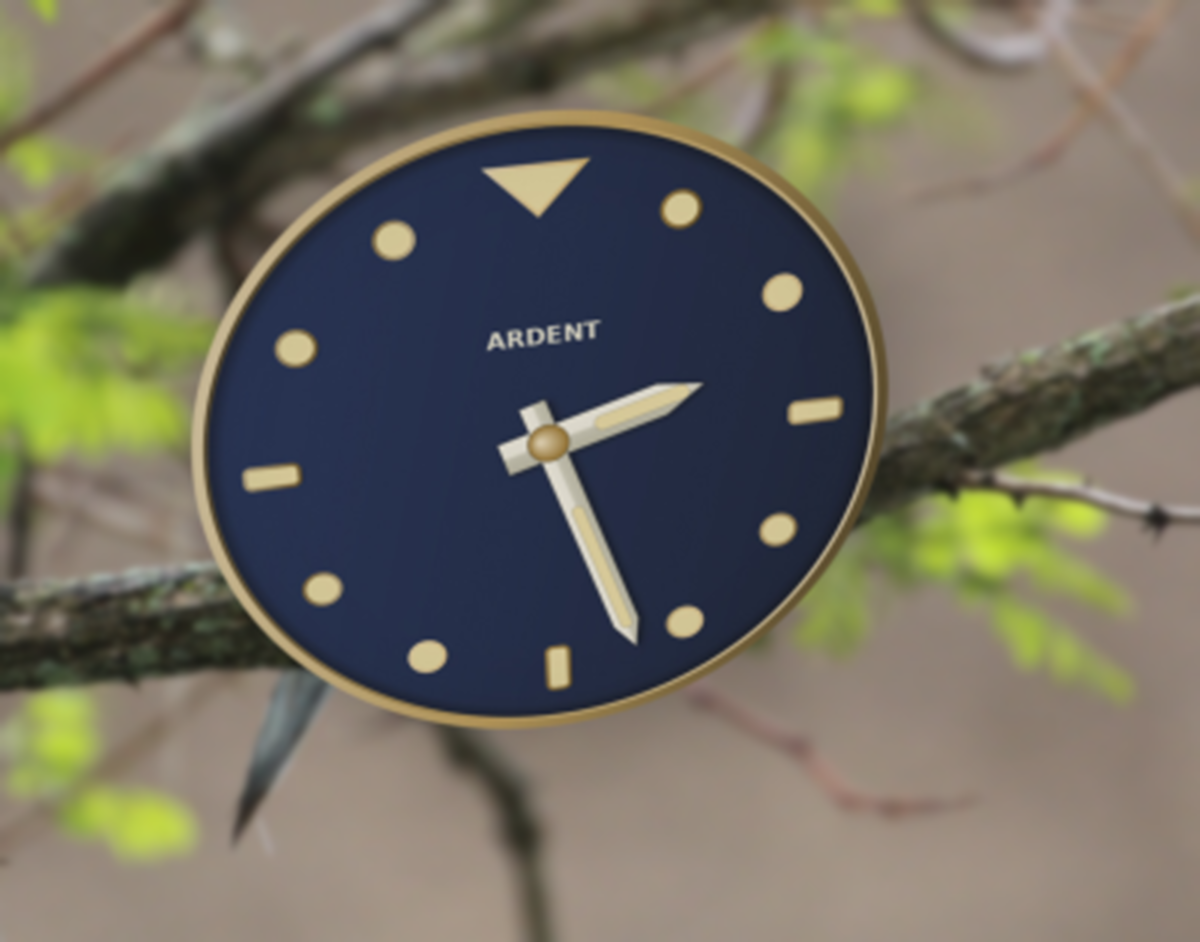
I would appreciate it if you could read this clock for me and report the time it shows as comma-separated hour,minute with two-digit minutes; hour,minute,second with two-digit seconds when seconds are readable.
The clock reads 2,27
